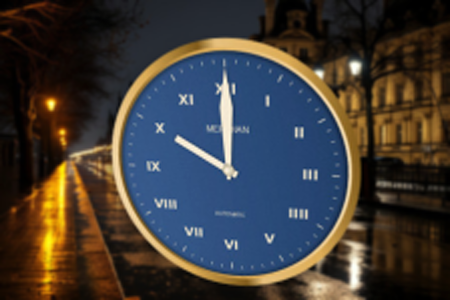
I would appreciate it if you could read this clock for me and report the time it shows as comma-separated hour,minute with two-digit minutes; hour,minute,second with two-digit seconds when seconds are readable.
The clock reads 10,00
